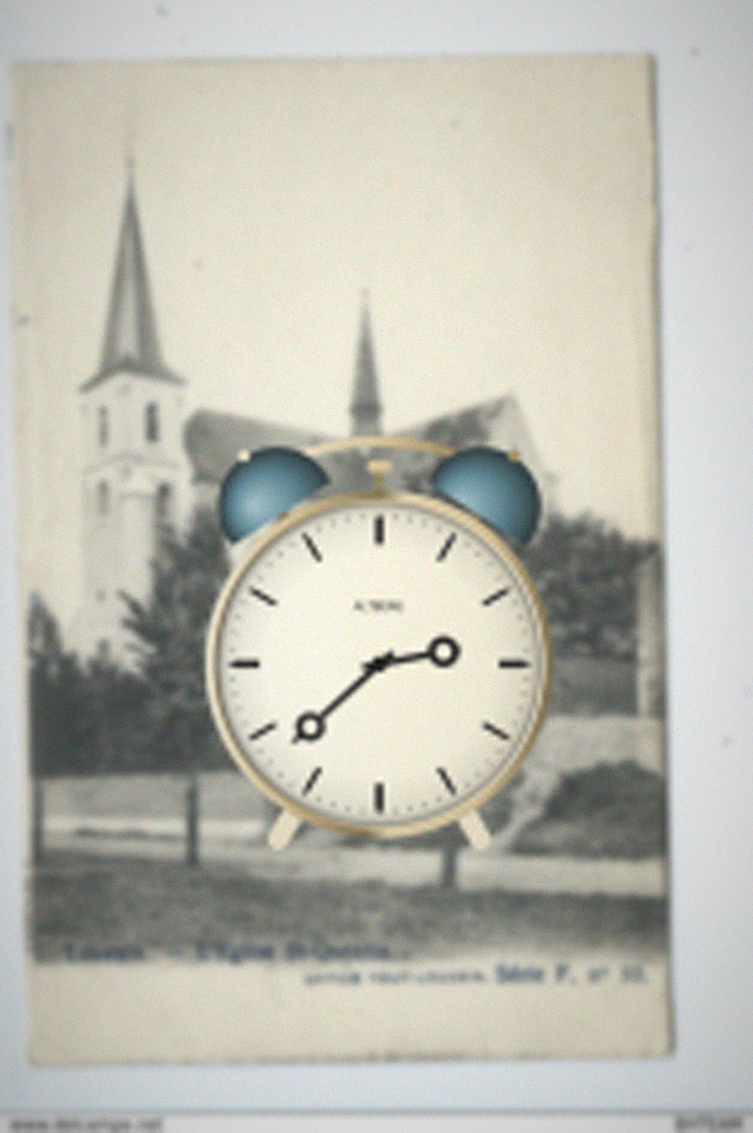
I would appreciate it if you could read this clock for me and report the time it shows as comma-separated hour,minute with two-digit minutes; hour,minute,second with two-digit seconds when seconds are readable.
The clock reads 2,38
